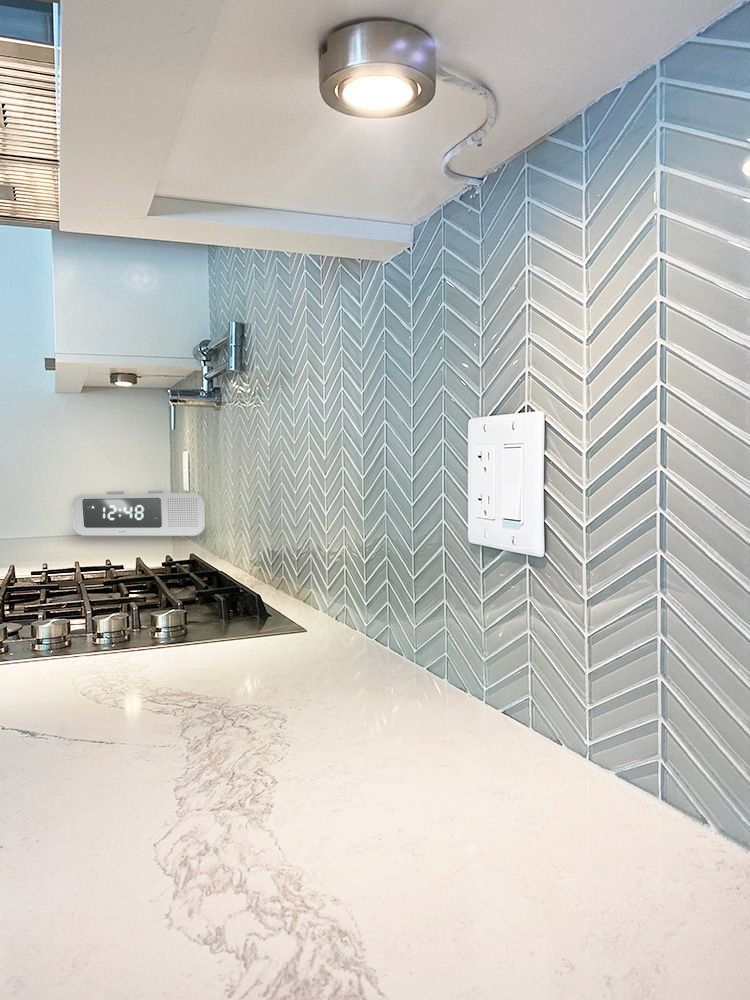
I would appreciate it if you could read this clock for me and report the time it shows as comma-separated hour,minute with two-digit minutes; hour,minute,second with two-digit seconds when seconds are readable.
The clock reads 12,48
